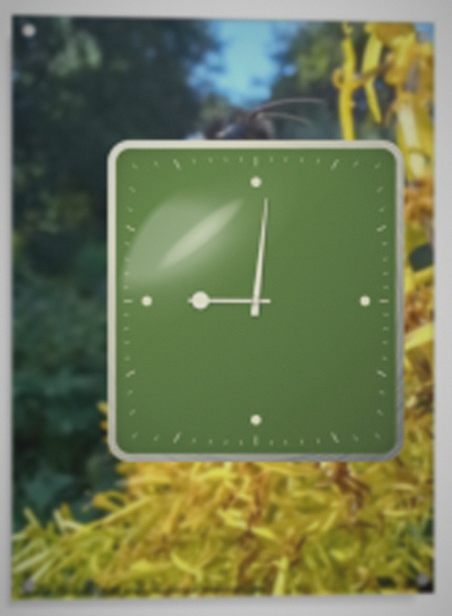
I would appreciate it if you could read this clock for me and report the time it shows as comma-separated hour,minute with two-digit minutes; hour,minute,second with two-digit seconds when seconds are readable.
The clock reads 9,01
